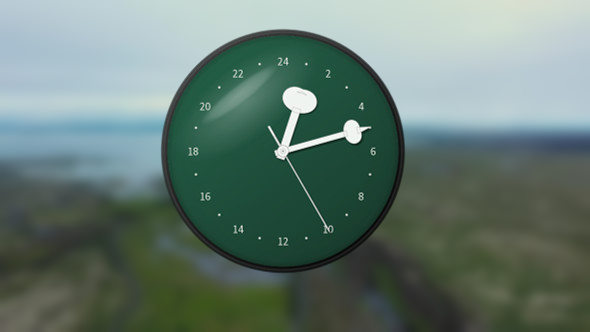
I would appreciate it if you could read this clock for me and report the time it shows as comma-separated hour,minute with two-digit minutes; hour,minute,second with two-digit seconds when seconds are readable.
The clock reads 1,12,25
